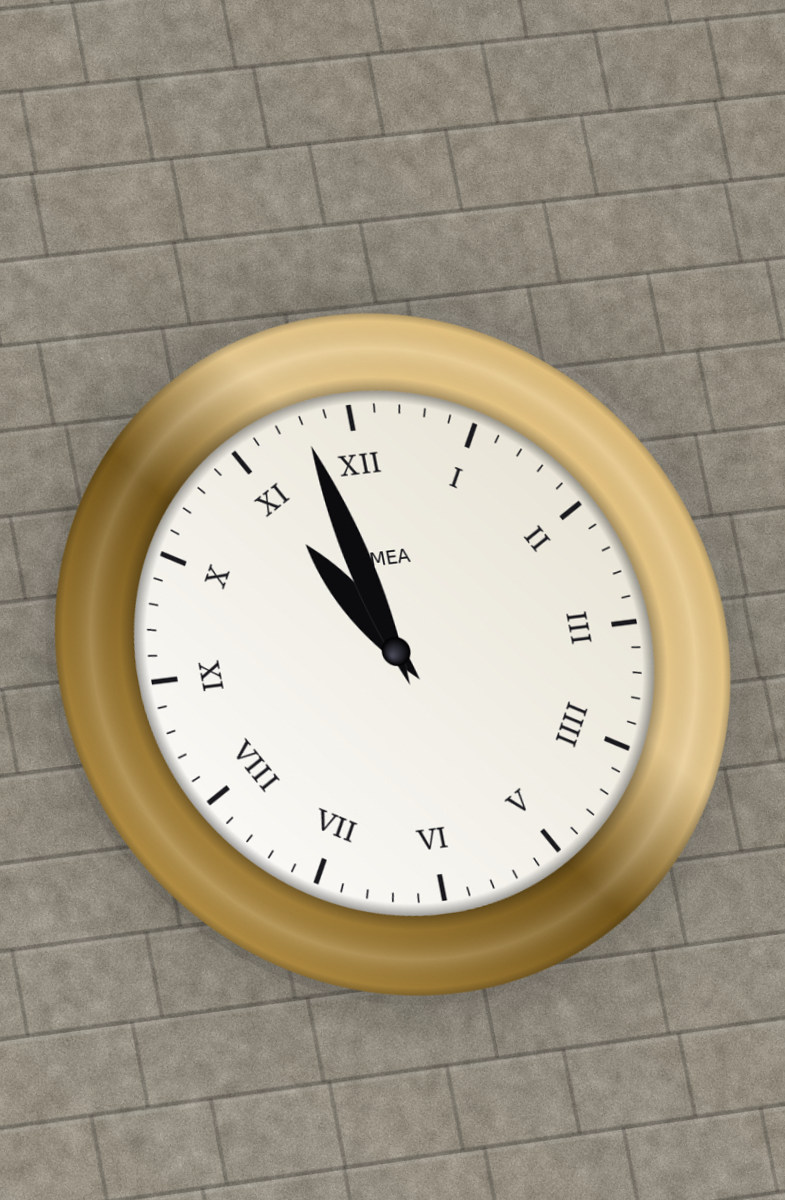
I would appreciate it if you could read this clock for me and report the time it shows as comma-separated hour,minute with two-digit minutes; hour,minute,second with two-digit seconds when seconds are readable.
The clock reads 10,58
